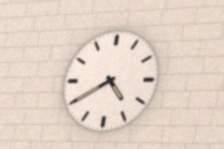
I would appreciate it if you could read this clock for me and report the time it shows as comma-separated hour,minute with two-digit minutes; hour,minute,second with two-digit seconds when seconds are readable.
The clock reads 4,40
